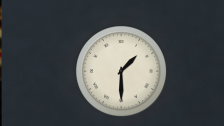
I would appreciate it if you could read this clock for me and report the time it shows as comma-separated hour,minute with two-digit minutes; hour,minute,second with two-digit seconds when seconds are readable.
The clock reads 1,30
